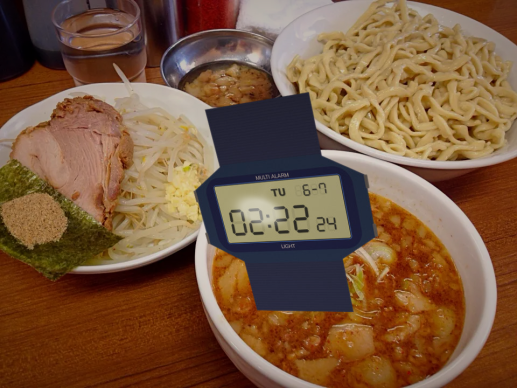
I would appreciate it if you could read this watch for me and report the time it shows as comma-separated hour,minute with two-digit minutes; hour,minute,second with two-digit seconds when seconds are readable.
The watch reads 2,22,24
